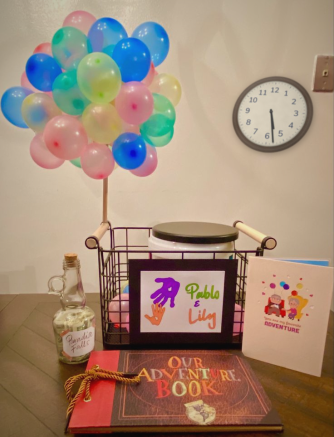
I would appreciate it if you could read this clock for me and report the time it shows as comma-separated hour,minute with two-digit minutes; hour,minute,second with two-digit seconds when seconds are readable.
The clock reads 5,28
